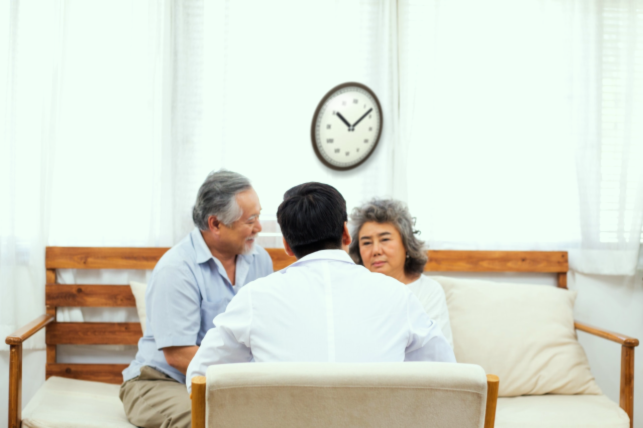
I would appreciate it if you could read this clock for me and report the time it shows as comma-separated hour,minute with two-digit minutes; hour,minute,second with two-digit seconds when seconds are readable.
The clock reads 10,08
